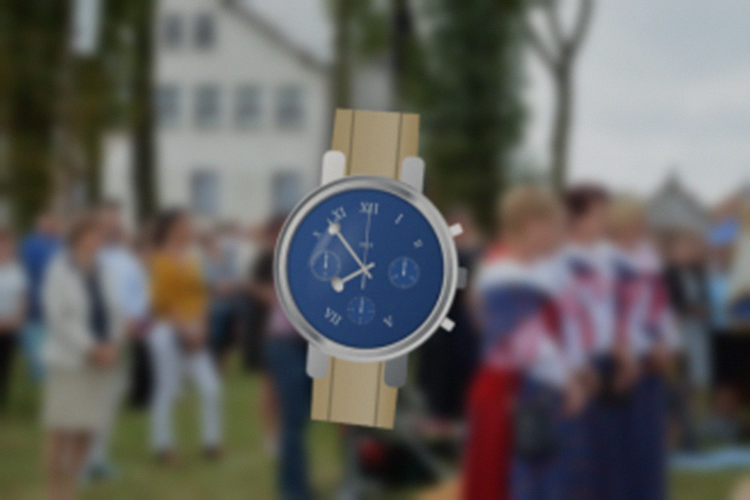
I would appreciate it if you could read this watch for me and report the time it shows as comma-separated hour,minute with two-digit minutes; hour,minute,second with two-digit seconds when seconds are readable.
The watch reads 7,53
